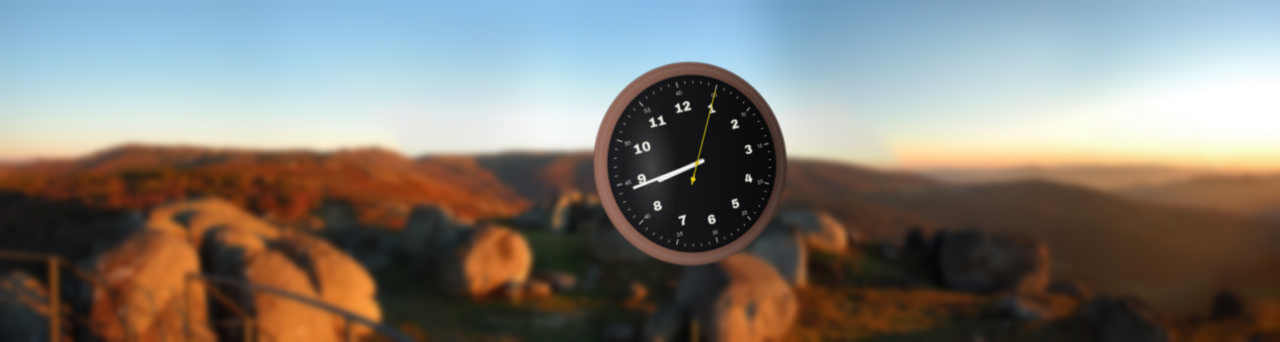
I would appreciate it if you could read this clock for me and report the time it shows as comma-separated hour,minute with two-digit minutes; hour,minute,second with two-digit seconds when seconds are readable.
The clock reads 8,44,05
